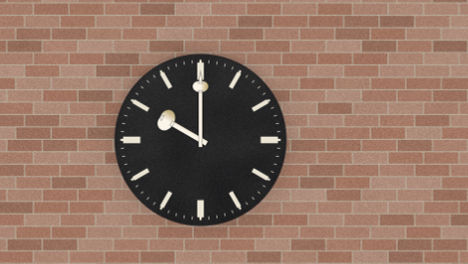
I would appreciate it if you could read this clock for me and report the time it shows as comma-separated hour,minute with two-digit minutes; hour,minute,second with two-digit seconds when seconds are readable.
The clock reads 10,00
